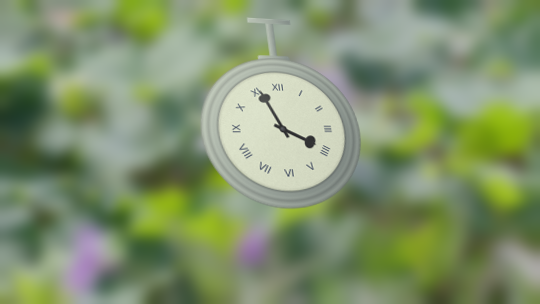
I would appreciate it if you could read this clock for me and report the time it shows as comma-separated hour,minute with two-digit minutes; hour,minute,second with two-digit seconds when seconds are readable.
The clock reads 3,56
